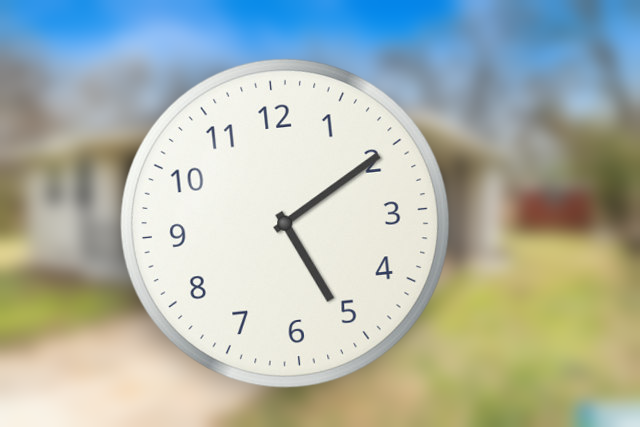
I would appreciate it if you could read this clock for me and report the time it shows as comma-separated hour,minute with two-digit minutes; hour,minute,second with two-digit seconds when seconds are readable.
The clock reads 5,10
